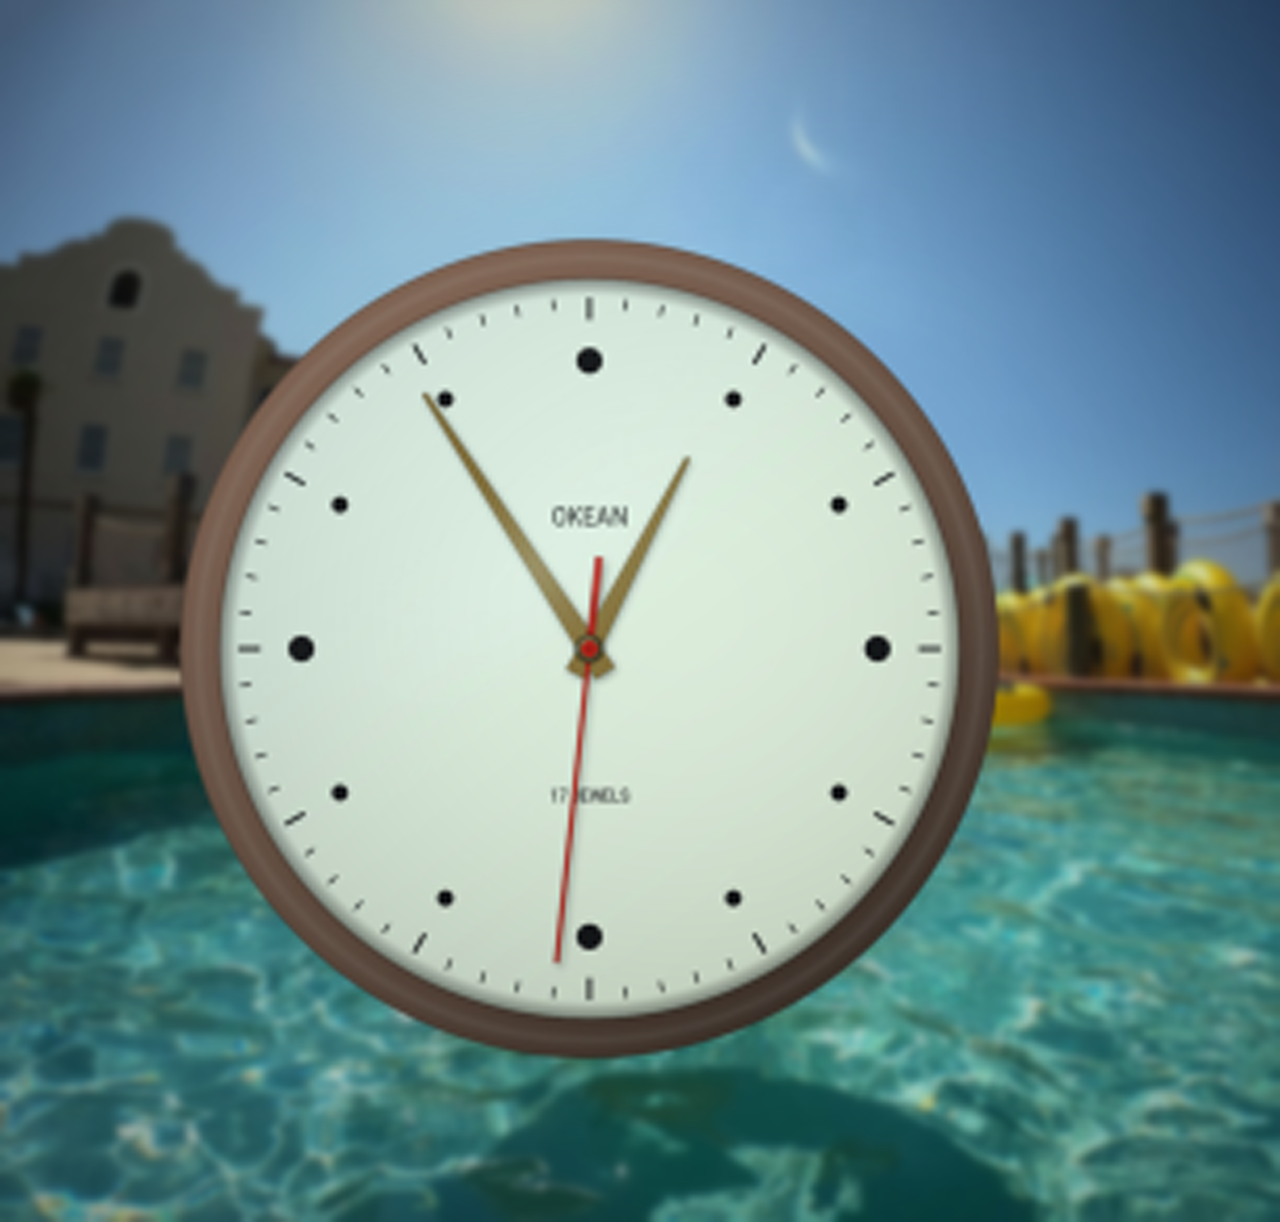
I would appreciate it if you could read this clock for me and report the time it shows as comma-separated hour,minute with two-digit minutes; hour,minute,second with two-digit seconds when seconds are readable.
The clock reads 12,54,31
